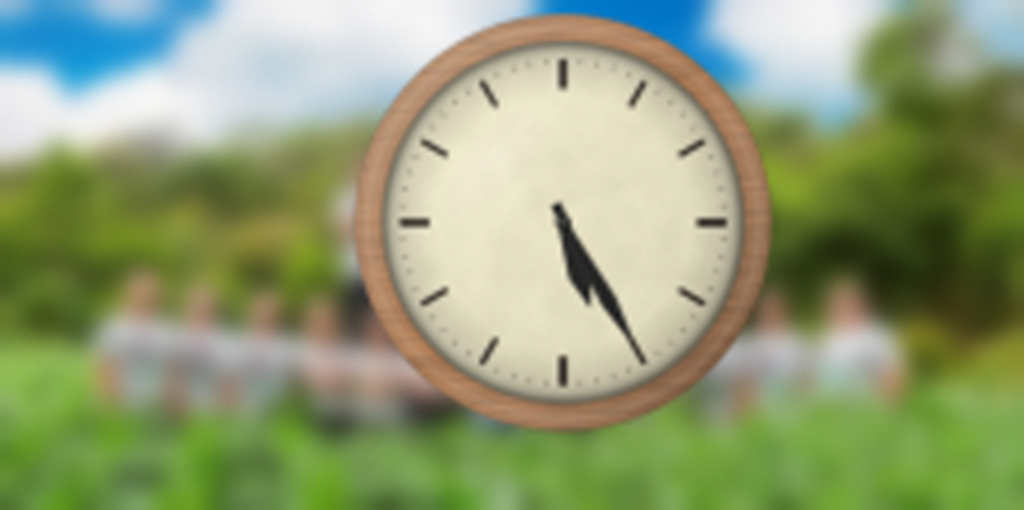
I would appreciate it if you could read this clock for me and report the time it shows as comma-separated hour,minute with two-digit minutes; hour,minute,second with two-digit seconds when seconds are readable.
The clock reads 5,25
